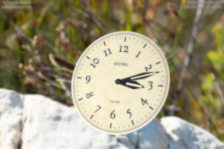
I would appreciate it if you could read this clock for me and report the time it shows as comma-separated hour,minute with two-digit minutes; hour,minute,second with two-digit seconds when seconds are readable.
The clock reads 3,12
